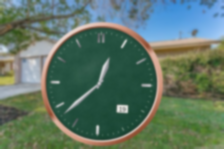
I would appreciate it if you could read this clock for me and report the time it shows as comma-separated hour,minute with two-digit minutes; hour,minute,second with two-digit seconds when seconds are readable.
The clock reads 12,38
